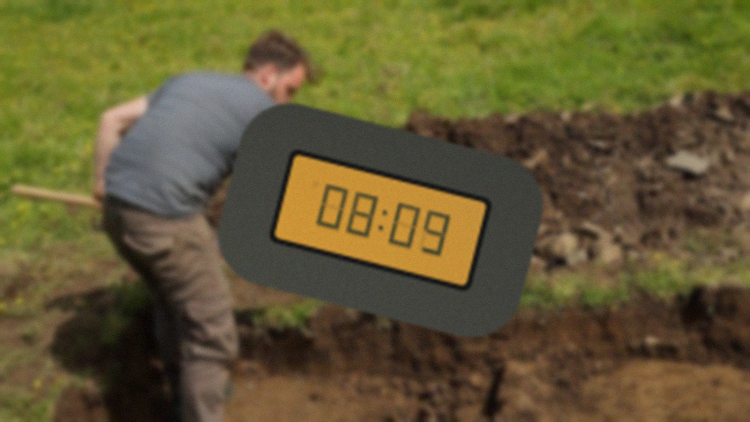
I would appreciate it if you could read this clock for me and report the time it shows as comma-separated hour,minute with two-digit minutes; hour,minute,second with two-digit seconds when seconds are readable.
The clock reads 8,09
